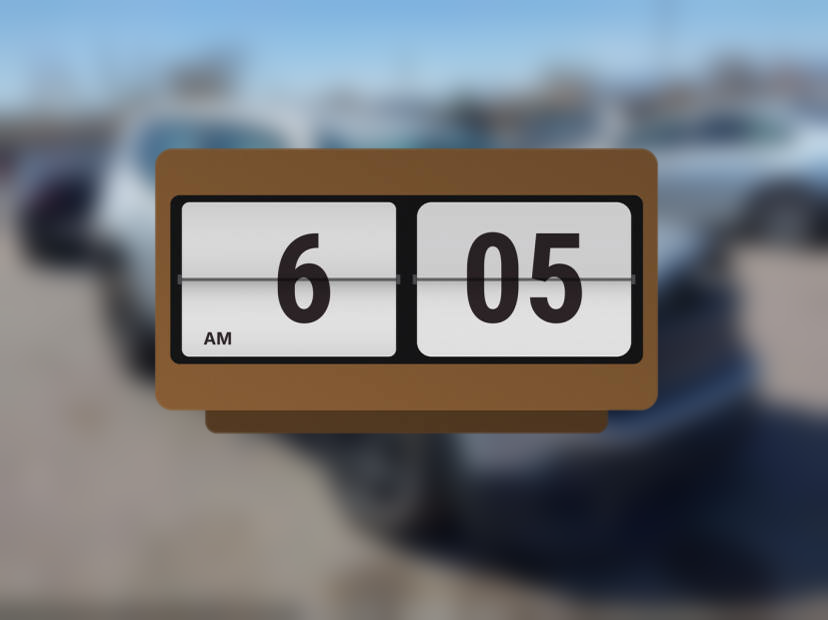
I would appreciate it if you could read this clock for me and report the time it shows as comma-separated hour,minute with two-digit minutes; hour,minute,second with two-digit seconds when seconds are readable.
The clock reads 6,05
